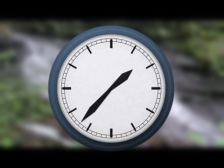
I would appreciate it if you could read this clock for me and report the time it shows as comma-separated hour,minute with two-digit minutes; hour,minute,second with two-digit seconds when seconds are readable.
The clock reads 1,37
